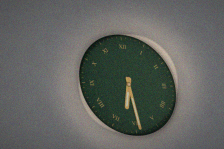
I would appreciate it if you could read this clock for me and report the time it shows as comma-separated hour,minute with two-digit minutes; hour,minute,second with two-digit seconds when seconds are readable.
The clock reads 6,29
